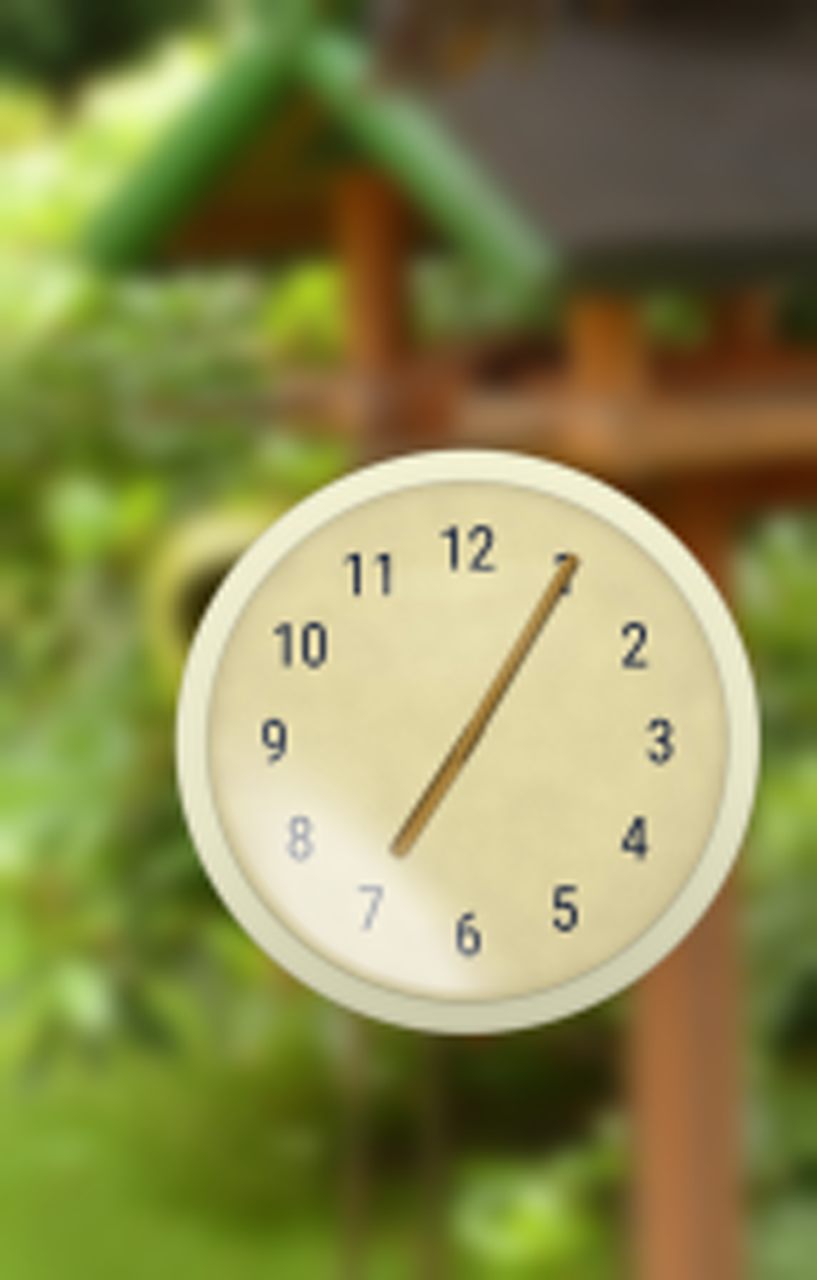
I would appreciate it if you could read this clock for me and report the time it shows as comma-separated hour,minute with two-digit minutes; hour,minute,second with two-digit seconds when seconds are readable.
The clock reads 7,05
